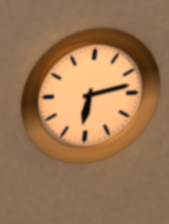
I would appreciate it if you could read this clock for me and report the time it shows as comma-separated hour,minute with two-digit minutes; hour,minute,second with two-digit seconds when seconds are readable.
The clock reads 6,13
